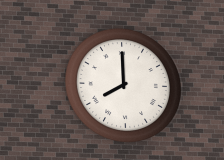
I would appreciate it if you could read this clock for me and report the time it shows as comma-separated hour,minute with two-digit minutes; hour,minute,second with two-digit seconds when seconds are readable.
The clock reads 8,00
